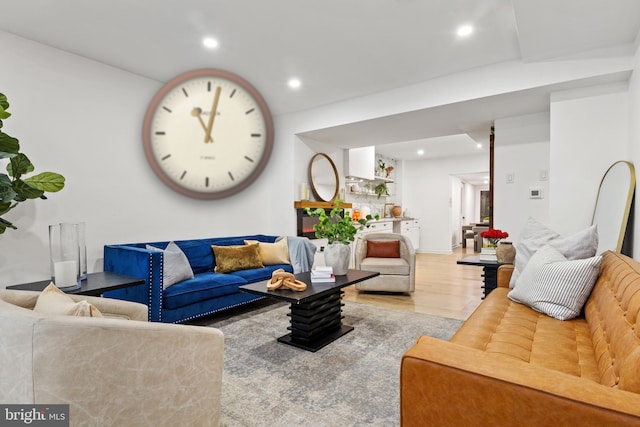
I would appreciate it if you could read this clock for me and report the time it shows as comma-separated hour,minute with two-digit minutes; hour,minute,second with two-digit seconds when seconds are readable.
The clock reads 11,02
